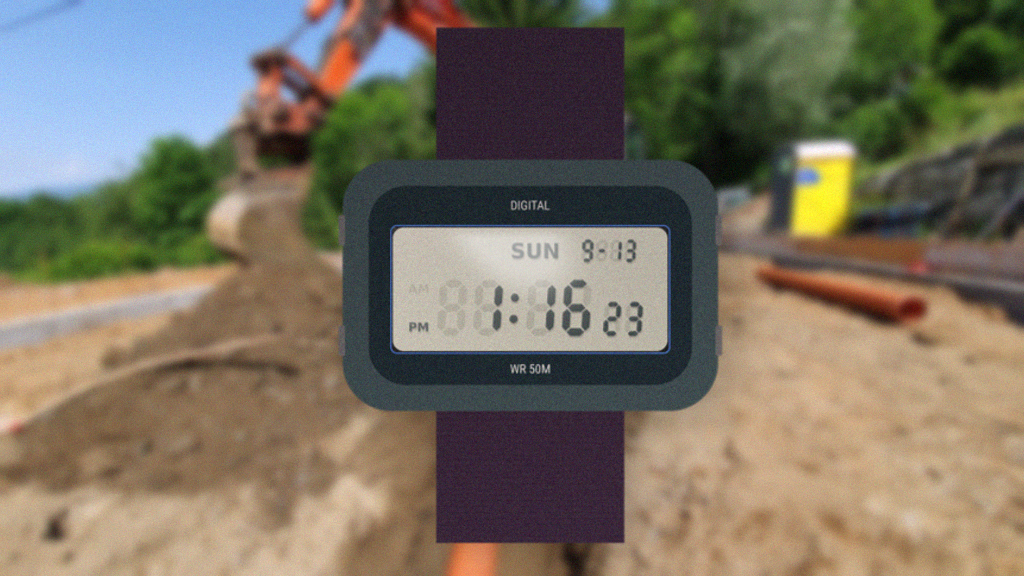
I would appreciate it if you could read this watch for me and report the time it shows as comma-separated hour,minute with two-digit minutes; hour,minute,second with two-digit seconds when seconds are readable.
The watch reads 1,16,23
